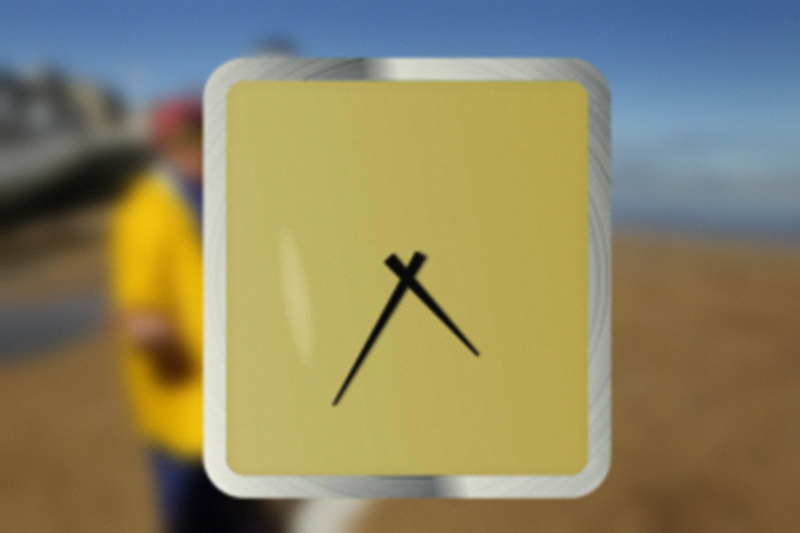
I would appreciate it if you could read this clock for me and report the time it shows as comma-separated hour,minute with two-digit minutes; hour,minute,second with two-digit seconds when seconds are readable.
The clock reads 4,35
